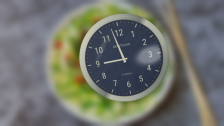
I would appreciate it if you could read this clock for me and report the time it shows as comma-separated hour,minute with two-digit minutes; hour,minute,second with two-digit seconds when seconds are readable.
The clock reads 8,58
